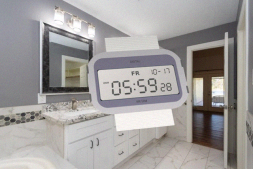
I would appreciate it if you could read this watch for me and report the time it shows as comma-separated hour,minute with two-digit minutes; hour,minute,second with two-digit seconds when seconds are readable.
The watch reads 5,59,28
